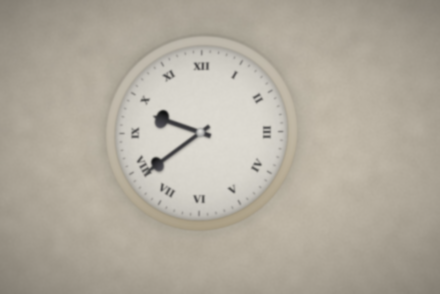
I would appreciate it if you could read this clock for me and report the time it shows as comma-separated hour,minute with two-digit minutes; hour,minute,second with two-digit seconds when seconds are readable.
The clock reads 9,39
